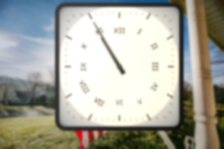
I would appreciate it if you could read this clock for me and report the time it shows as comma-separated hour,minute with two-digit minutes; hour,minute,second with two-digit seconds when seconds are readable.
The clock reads 10,55
